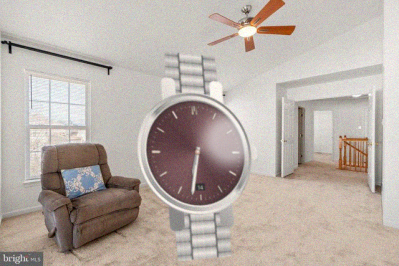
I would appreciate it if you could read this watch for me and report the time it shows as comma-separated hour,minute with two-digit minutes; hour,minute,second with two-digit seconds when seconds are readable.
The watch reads 6,32
